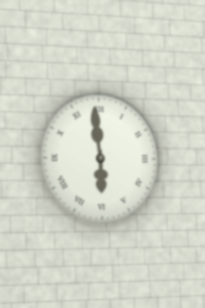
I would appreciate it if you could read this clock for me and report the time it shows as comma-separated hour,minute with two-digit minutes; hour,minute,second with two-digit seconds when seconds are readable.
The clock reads 5,59
